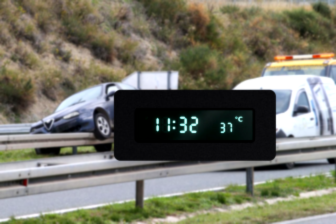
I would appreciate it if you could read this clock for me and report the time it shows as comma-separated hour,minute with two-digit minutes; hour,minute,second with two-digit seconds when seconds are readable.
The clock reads 11,32
